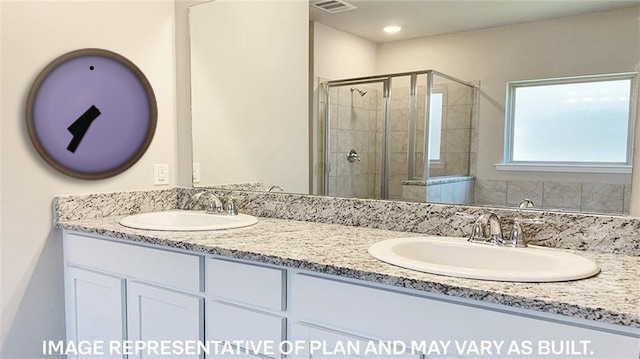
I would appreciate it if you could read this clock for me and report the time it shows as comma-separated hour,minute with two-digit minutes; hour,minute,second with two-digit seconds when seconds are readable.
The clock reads 7,35
